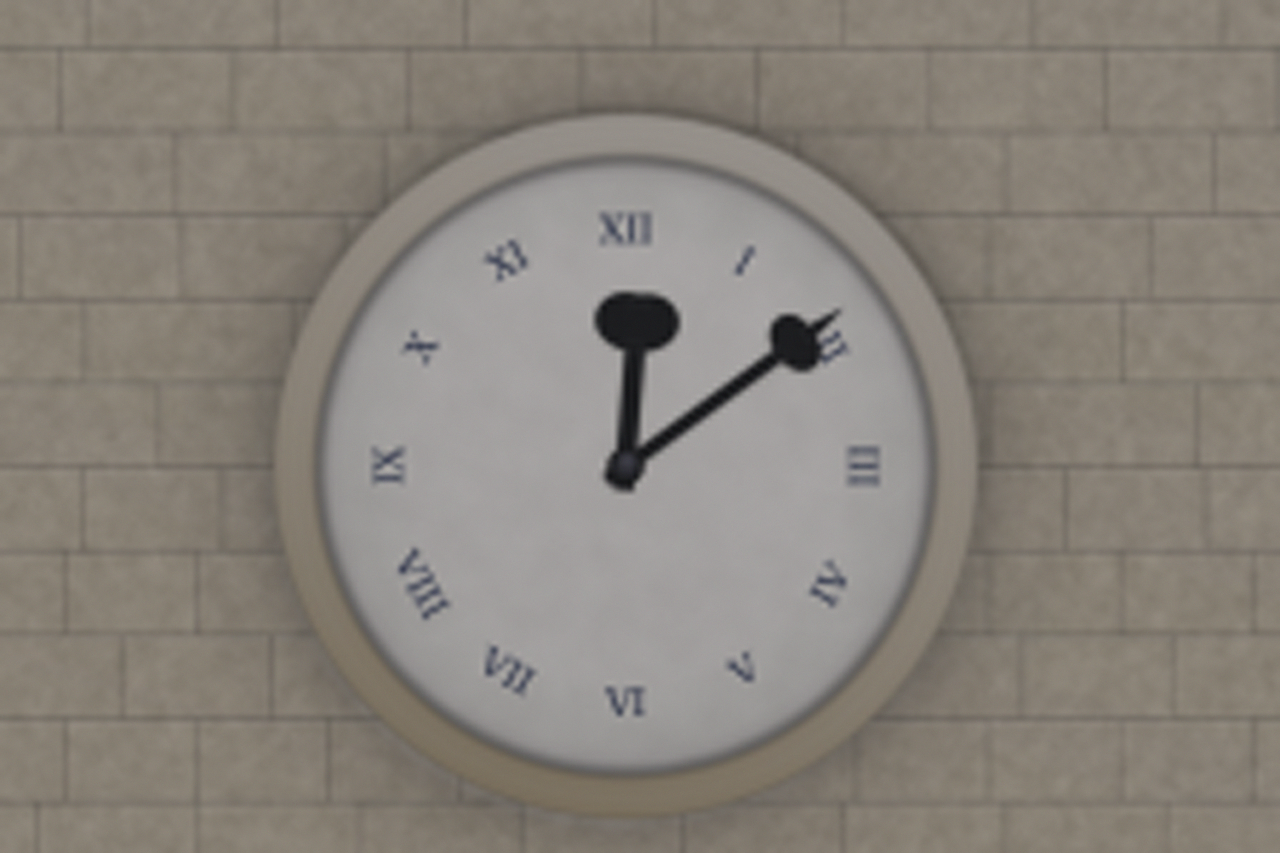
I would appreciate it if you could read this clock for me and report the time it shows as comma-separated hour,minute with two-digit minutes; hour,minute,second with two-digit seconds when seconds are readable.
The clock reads 12,09
